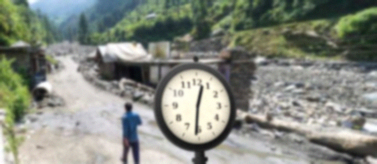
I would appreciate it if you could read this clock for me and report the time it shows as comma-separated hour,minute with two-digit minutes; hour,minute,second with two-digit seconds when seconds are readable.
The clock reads 12,31
